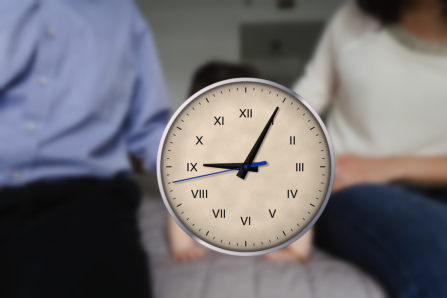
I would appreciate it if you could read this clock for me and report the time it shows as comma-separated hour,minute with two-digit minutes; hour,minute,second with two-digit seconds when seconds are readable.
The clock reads 9,04,43
